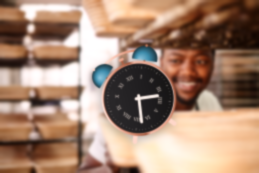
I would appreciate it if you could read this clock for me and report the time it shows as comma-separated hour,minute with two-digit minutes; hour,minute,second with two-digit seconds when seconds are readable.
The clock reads 3,33
